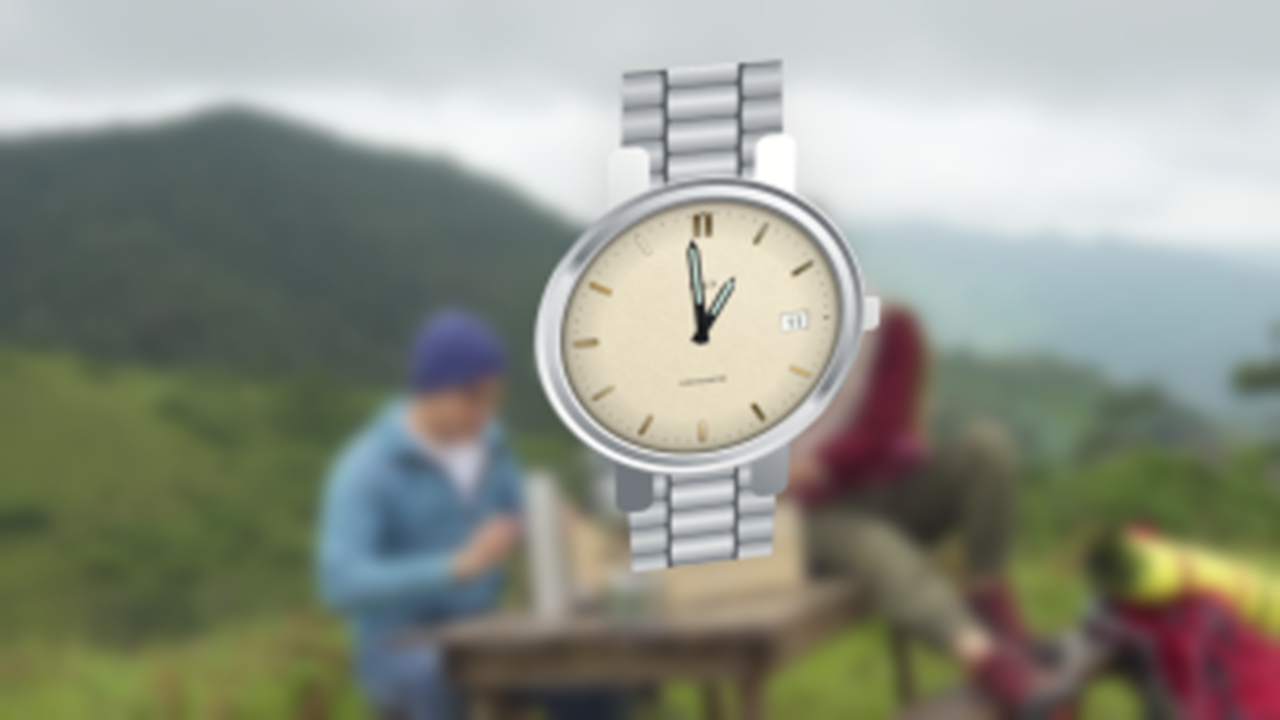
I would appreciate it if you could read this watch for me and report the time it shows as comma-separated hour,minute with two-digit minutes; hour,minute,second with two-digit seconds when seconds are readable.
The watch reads 12,59
